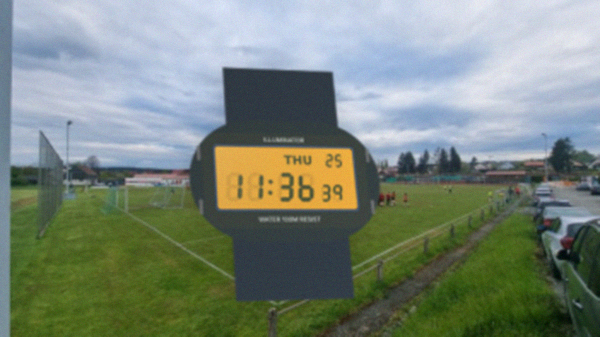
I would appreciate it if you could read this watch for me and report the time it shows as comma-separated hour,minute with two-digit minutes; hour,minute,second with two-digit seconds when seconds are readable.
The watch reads 11,36,39
